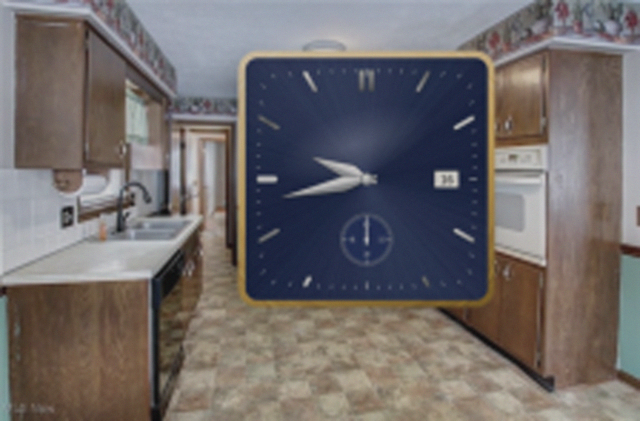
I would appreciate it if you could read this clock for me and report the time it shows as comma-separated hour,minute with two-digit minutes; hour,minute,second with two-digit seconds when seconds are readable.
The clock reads 9,43
